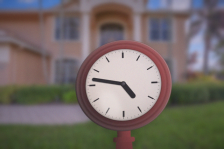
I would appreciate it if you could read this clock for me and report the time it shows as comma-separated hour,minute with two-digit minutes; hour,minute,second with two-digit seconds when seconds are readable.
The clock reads 4,47
